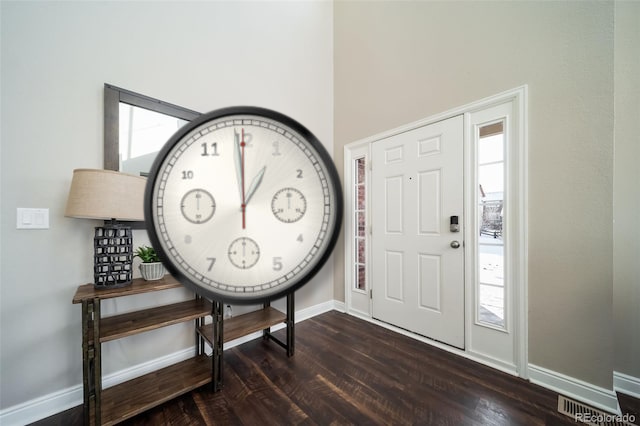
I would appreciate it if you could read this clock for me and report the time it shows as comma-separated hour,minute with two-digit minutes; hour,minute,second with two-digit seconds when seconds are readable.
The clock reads 12,59
